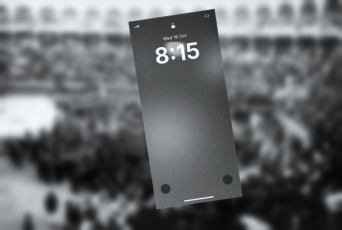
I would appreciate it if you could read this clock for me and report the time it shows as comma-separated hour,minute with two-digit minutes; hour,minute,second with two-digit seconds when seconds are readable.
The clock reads 8,15
